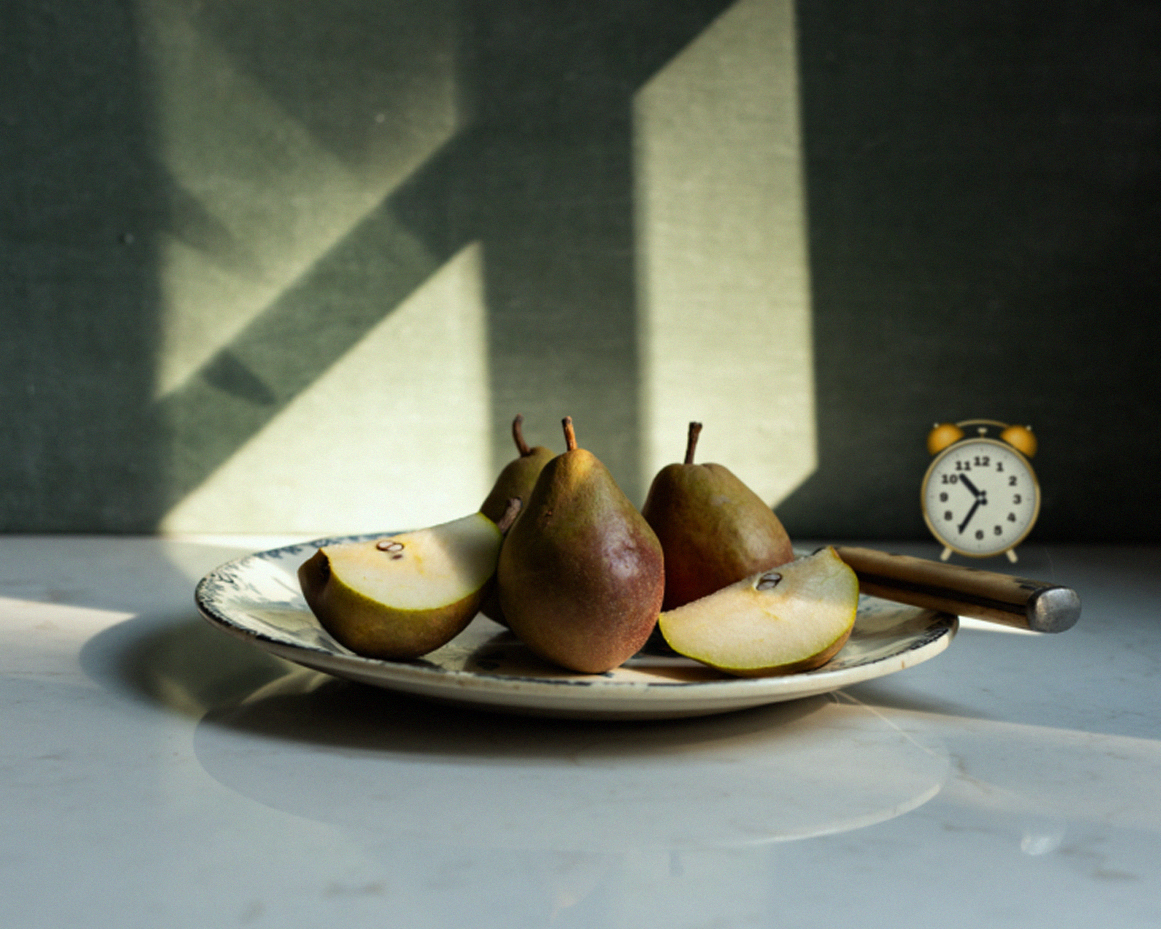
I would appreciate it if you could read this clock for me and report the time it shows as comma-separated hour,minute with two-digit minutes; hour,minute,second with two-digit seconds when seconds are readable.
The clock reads 10,35
